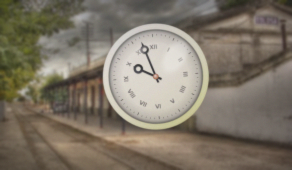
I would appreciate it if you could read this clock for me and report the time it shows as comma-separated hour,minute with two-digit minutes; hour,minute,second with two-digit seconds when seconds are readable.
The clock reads 9,57
